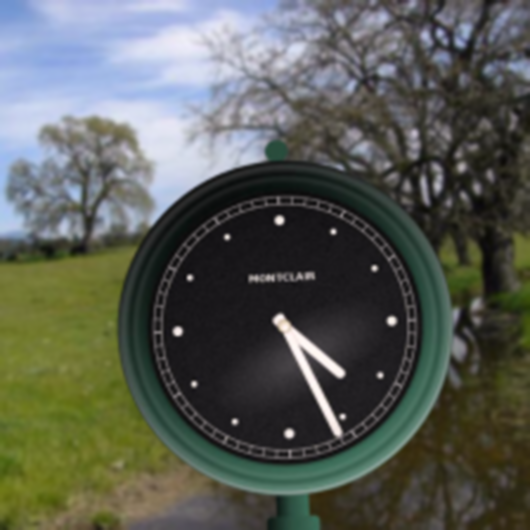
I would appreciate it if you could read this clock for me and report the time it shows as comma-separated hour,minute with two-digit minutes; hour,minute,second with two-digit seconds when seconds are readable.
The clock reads 4,26
